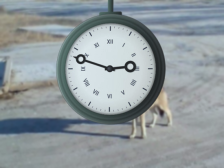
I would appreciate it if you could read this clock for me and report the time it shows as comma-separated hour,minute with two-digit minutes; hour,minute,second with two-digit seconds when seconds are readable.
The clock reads 2,48
